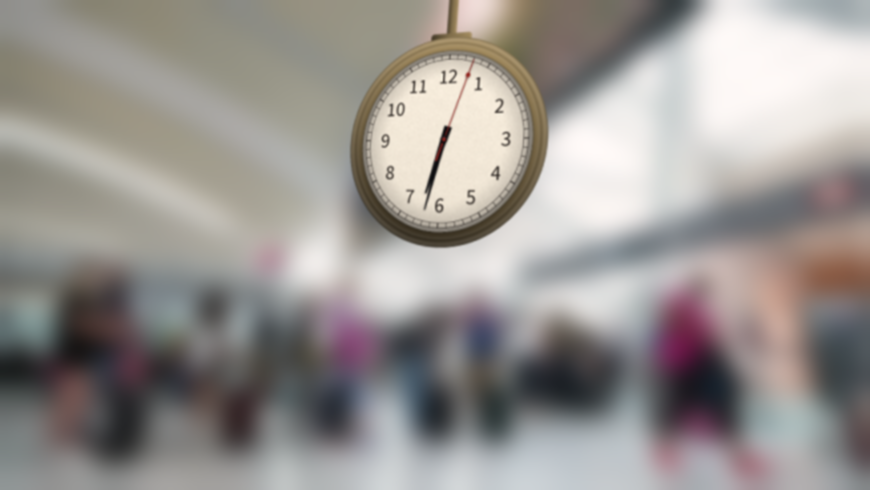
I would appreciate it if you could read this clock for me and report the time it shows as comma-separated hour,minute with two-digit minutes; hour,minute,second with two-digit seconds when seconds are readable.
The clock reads 6,32,03
